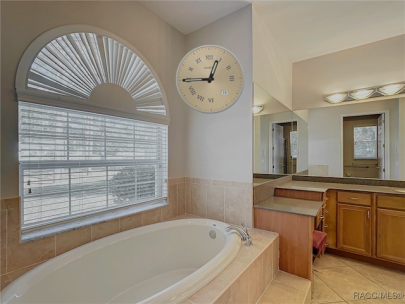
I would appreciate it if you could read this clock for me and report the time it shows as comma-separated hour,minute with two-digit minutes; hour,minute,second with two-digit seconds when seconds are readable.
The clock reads 12,45
